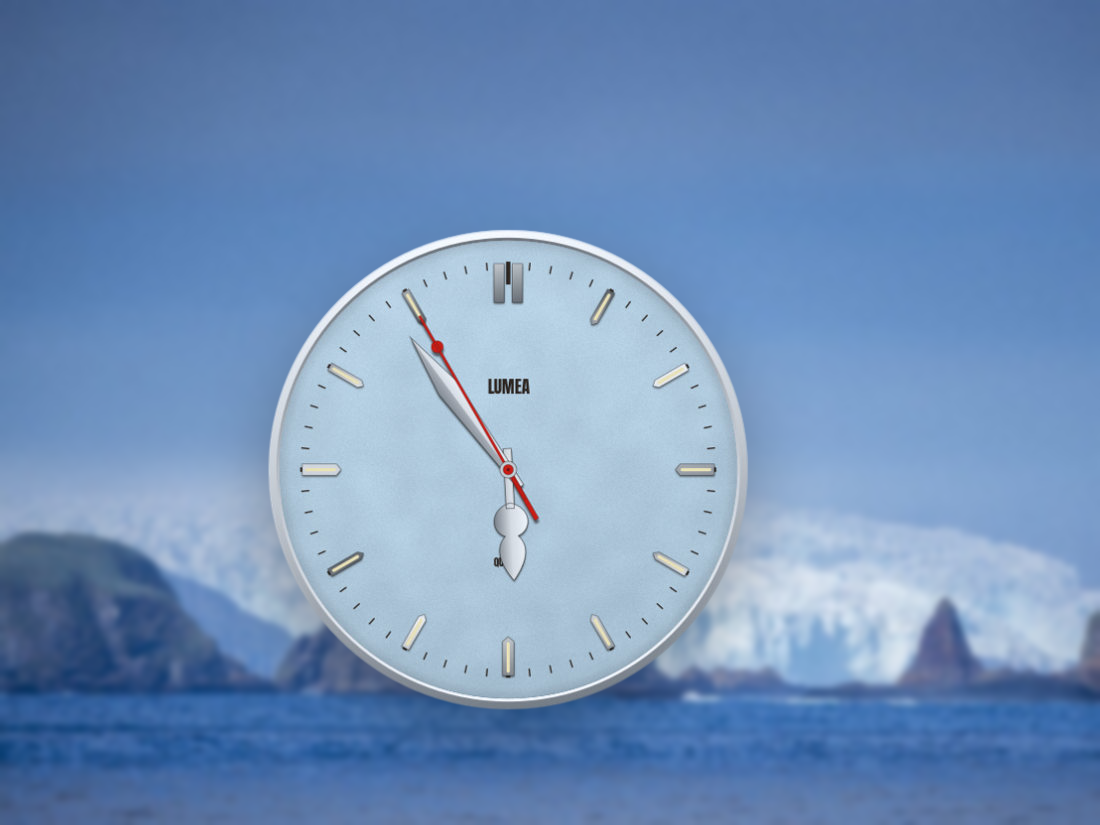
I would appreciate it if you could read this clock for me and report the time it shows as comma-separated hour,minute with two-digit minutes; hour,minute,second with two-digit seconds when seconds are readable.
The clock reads 5,53,55
